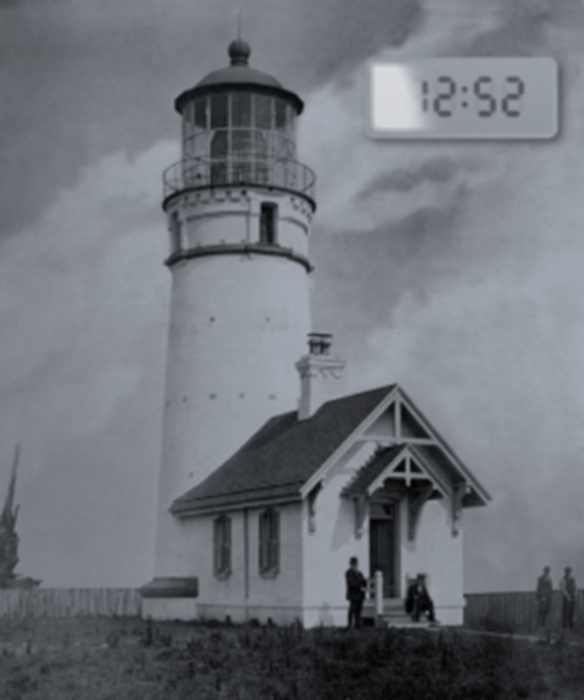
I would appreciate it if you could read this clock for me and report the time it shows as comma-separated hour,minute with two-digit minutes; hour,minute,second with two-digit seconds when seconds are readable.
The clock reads 12,52
